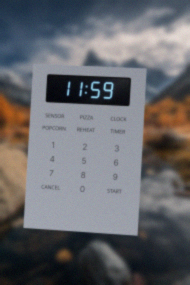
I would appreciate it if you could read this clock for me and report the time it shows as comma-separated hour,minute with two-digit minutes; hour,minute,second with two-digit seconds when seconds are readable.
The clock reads 11,59
